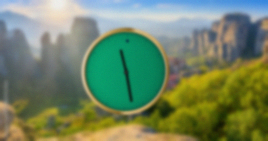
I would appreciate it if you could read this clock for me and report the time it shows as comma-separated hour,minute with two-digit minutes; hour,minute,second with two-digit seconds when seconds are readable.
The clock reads 11,28
